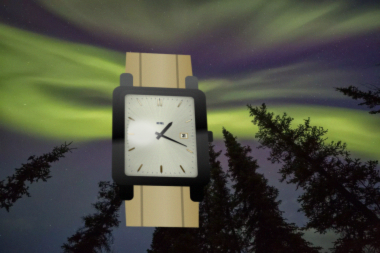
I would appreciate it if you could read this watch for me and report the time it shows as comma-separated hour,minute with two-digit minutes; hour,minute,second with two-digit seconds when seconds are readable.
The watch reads 1,19
